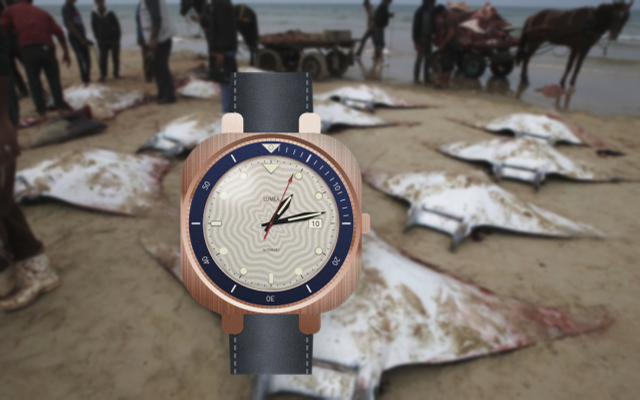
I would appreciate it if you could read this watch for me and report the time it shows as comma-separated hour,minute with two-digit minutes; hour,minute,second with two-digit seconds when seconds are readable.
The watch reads 1,13,04
